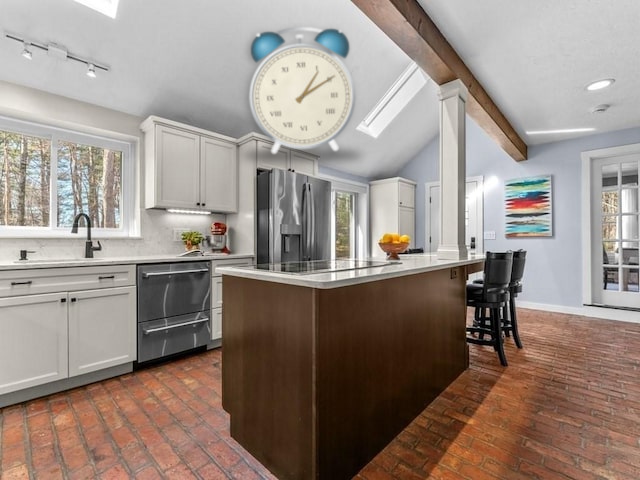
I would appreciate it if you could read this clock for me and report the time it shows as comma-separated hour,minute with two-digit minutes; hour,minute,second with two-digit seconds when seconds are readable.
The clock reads 1,10
